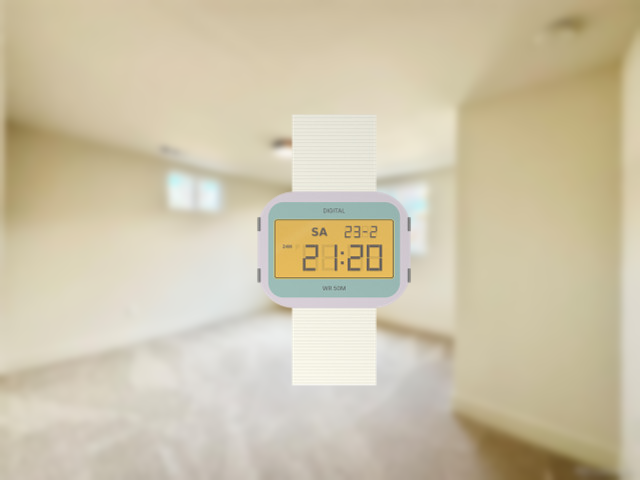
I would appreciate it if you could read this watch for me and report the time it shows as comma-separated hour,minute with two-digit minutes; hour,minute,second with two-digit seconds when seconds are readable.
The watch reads 21,20
